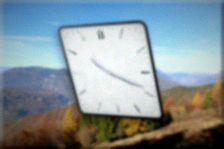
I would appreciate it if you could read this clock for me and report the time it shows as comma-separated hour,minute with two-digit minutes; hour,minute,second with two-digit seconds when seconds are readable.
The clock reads 10,19
